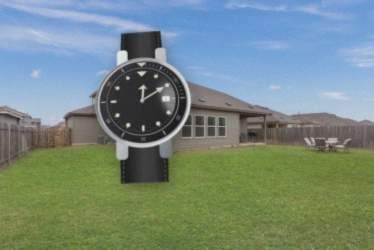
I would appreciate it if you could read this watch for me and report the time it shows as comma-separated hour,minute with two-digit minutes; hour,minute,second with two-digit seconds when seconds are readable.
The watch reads 12,10
